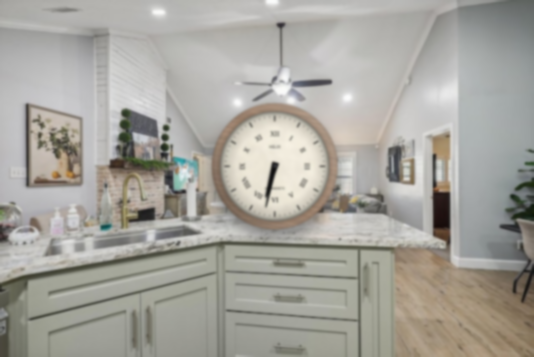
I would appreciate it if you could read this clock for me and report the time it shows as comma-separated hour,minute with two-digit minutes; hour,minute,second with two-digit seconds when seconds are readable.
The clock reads 6,32
